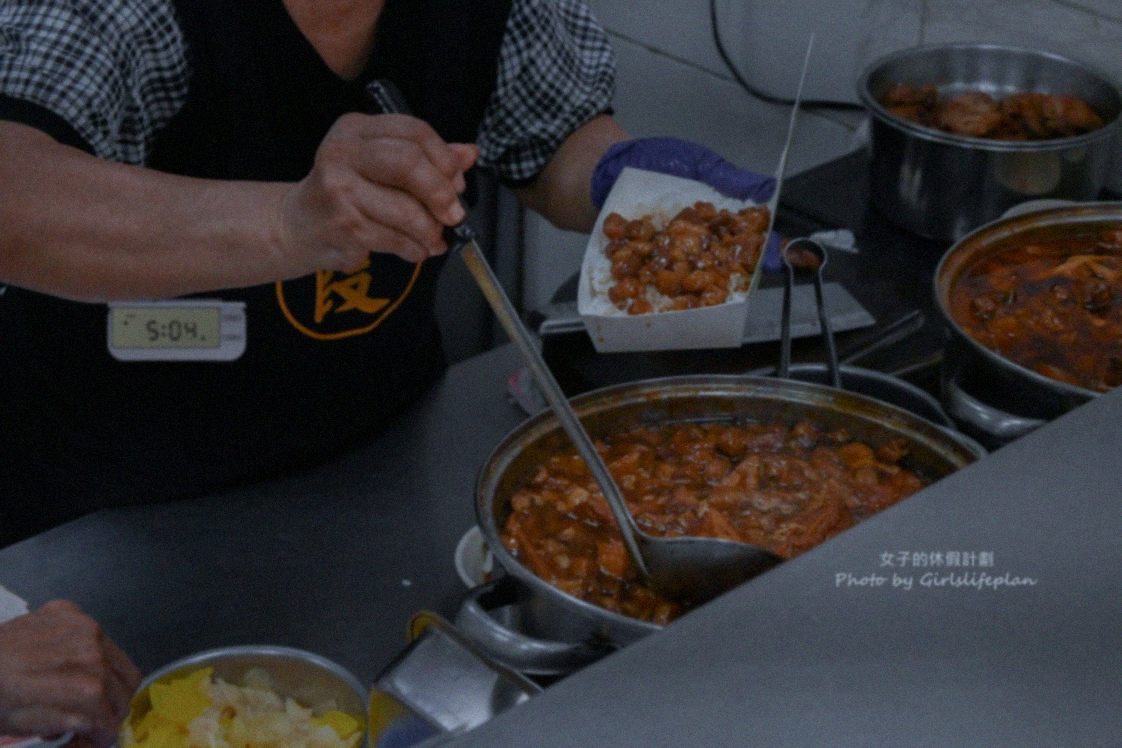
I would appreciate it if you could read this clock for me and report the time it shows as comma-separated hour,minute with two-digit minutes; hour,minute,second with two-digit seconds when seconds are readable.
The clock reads 5,04
